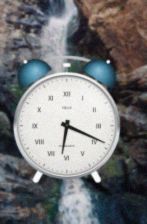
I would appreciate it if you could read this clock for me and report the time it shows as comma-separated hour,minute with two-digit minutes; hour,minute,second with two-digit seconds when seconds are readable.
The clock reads 6,19
